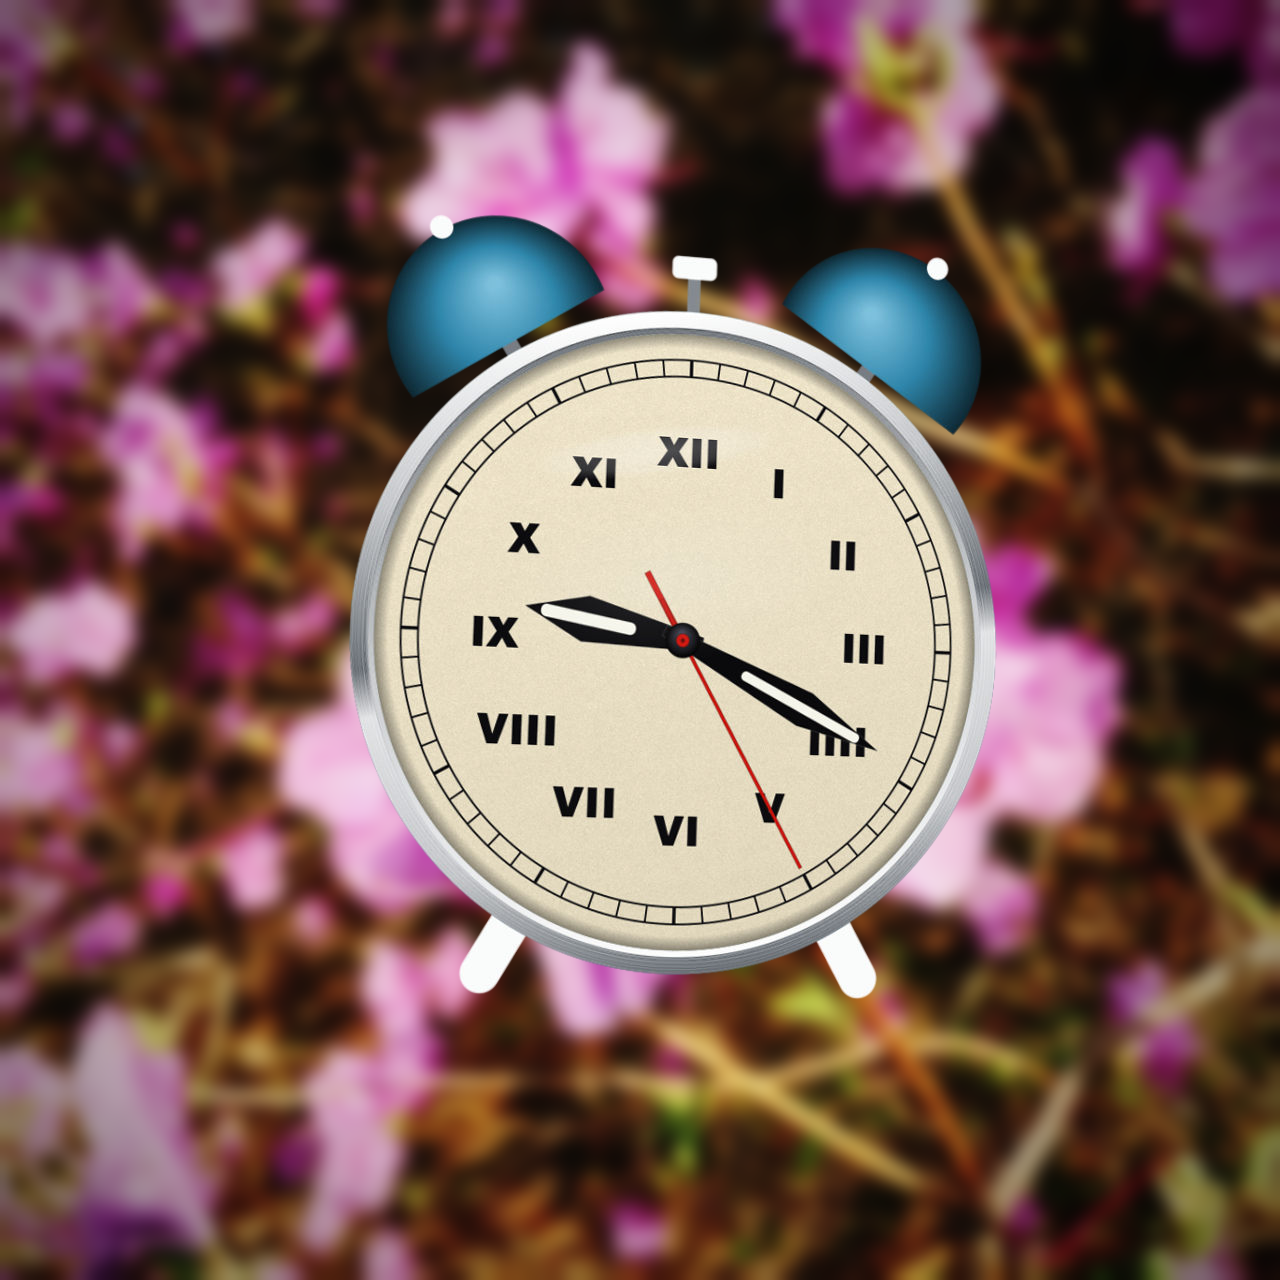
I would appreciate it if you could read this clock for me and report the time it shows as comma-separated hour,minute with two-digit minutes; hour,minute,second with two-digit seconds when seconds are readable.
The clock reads 9,19,25
